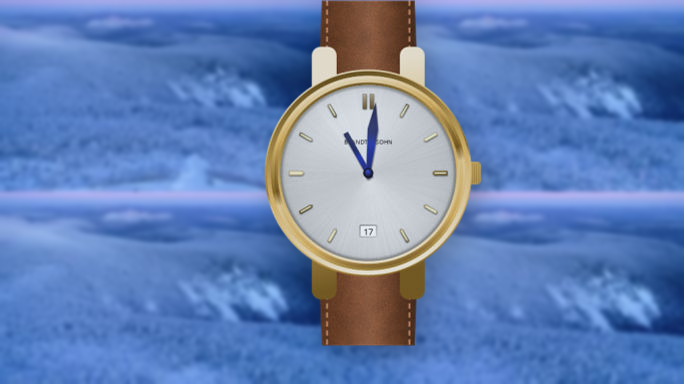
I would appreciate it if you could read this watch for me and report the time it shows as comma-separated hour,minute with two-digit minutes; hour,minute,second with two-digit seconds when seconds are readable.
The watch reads 11,01
